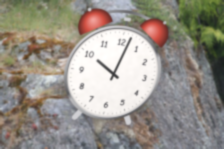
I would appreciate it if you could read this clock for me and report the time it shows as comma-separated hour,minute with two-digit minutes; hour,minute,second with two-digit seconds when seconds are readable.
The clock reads 10,02
